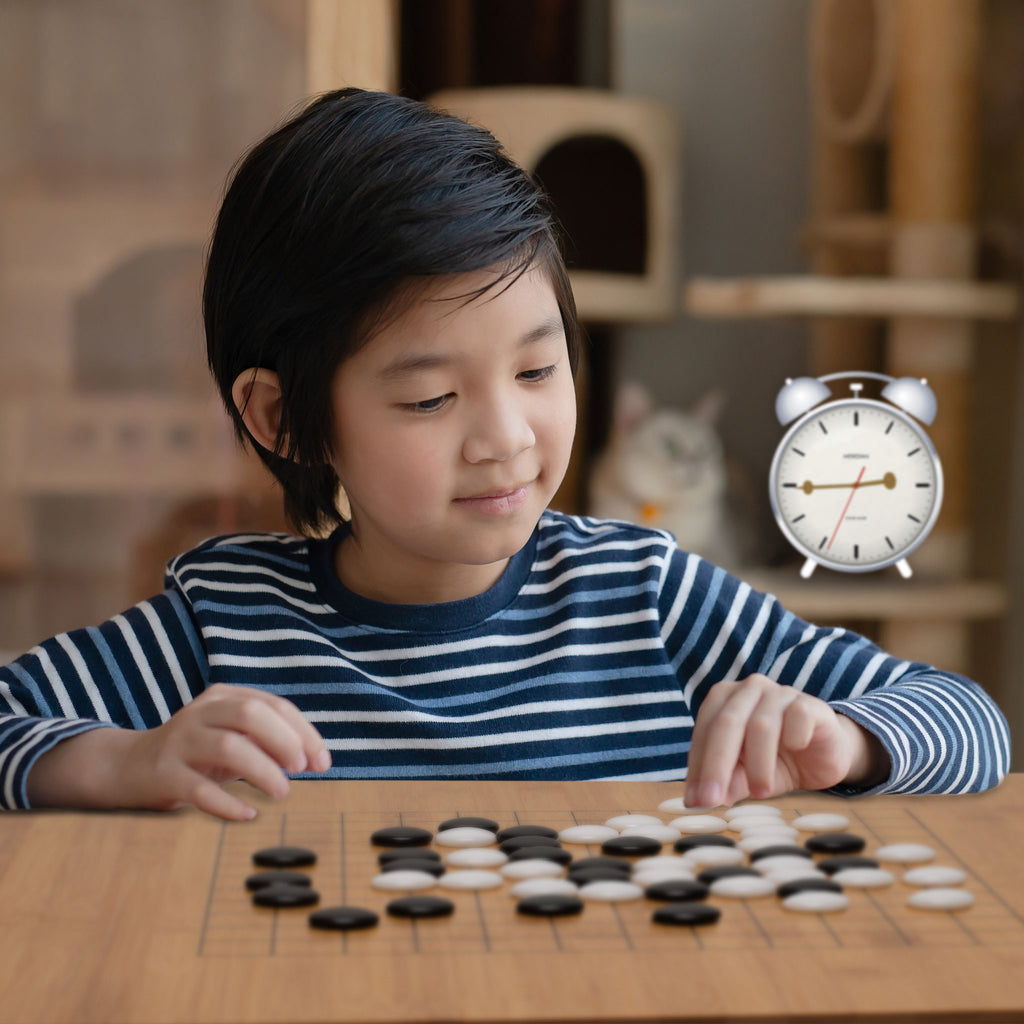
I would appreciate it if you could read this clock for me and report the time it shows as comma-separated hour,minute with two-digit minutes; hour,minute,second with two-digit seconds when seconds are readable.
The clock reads 2,44,34
